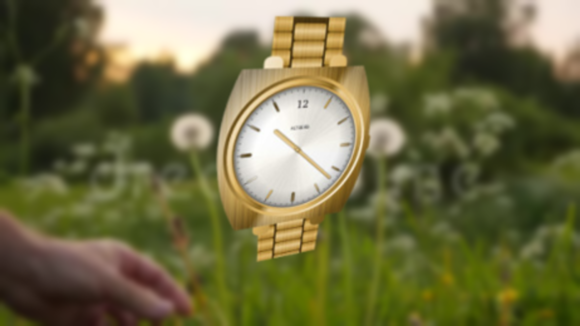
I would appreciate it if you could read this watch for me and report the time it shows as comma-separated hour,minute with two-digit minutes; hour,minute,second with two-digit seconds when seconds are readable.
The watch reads 10,22
